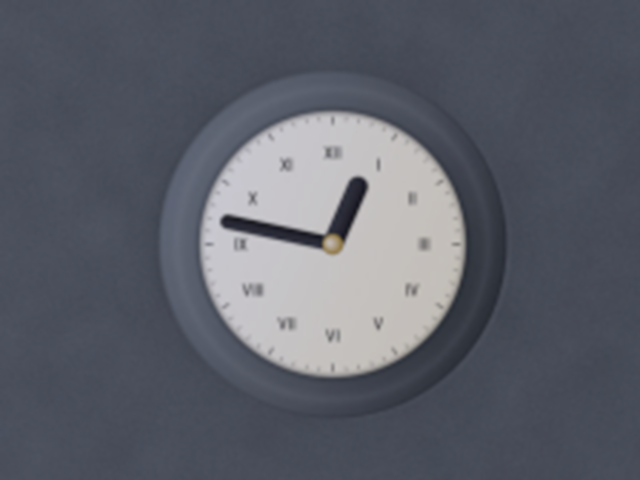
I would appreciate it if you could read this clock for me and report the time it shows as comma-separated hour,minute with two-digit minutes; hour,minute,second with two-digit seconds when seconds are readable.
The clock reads 12,47
